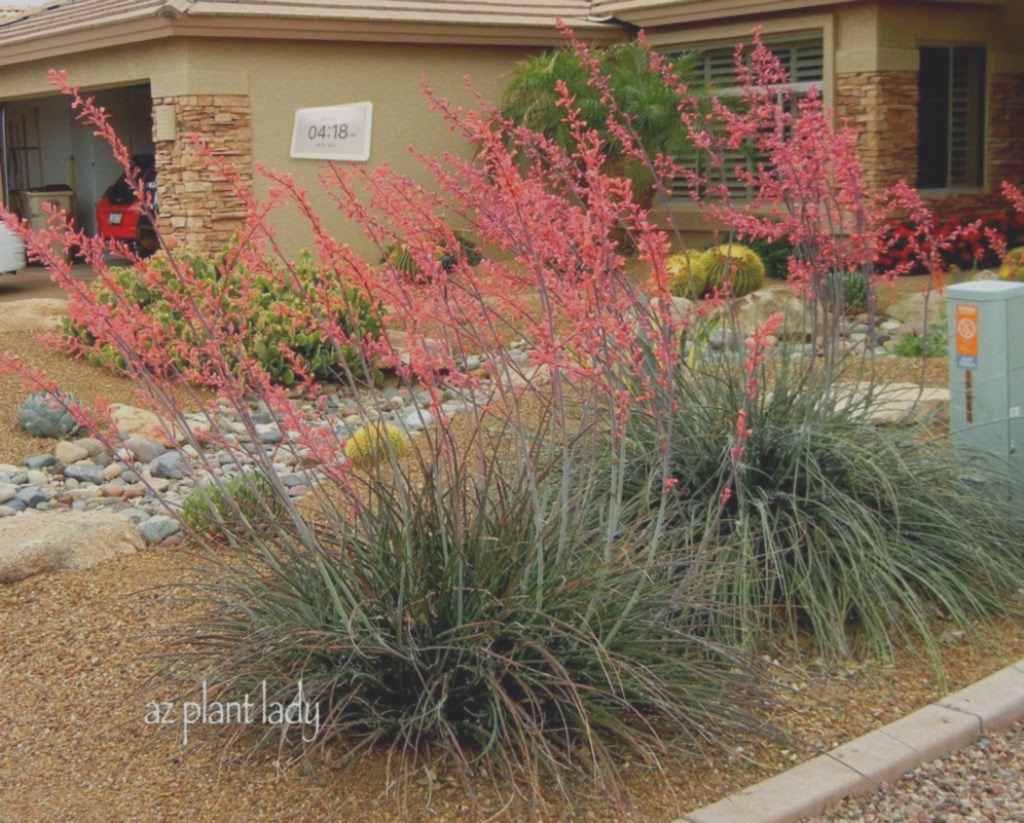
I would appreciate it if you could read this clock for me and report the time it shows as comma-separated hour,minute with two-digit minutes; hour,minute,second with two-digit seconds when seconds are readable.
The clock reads 4,18
